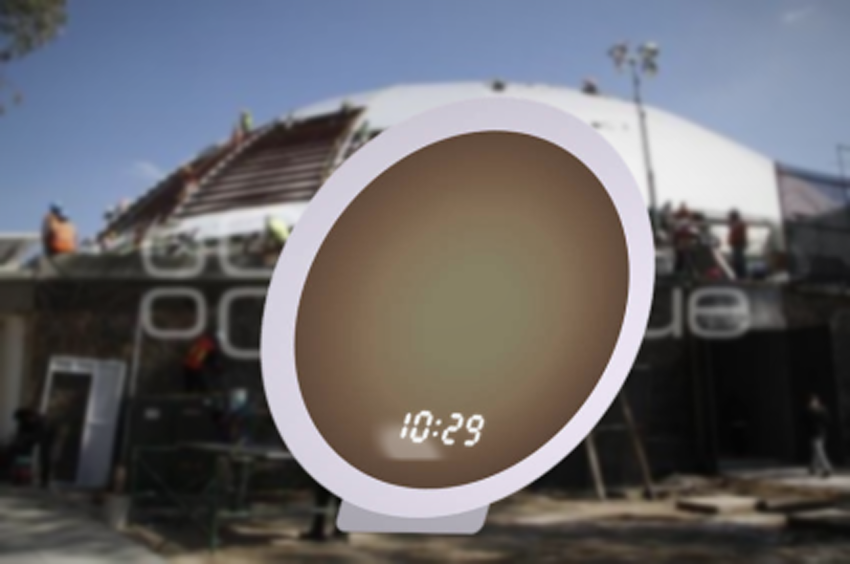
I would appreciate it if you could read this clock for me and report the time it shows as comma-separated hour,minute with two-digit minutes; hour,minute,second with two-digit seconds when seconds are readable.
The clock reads 10,29
